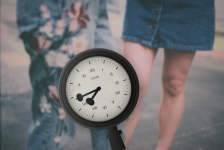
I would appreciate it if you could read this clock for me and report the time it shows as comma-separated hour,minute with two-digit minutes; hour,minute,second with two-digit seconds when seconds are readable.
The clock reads 7,44
